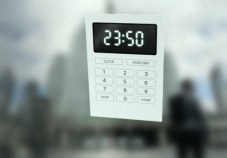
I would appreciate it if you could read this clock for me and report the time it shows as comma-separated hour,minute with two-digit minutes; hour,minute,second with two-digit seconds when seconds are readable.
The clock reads 23,50
